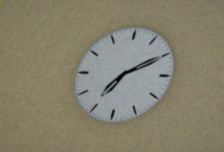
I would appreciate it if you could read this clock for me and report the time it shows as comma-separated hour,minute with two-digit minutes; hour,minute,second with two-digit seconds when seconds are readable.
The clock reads 7,10
